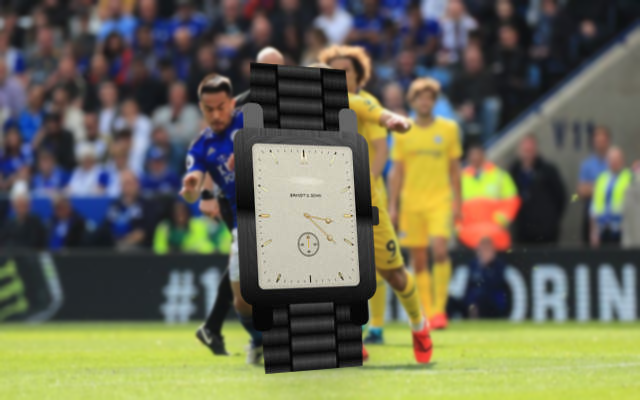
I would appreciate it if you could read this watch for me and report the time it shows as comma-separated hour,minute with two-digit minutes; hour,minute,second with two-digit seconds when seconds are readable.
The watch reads 3,22
